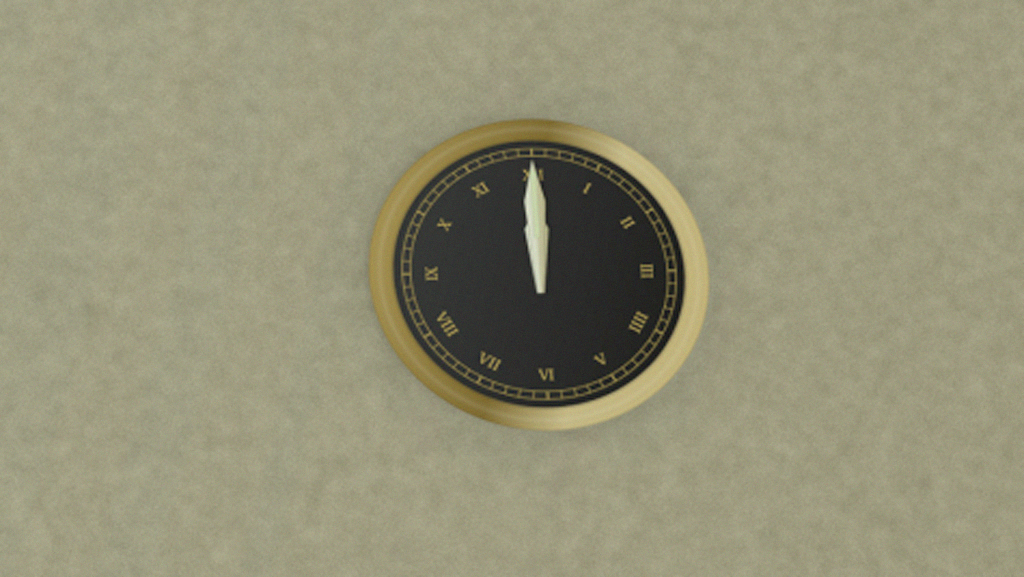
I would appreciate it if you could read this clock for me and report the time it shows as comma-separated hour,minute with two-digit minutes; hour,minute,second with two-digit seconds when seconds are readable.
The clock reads 12,00
